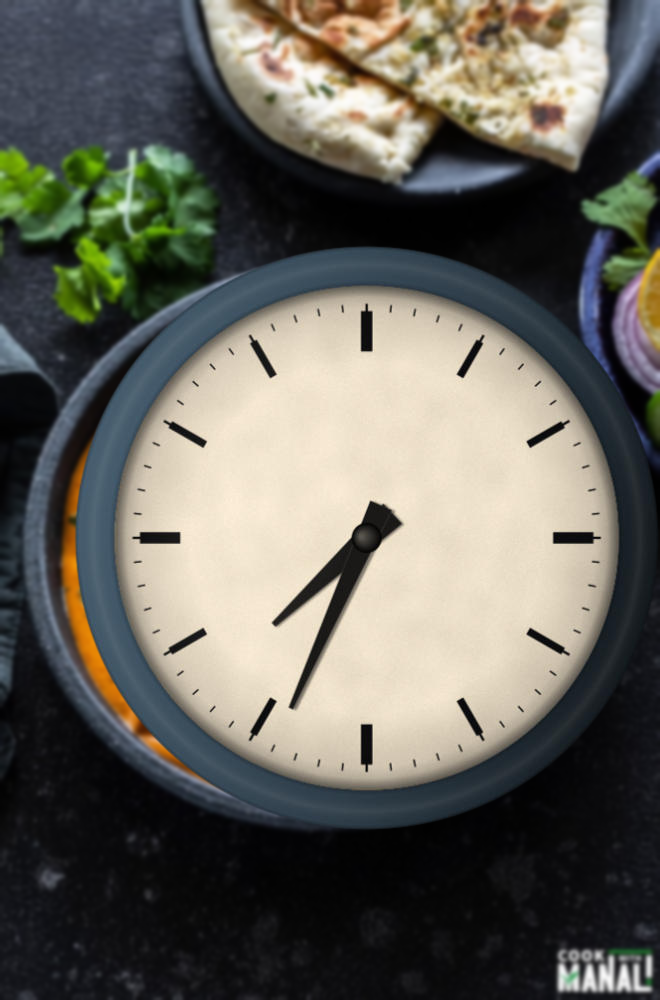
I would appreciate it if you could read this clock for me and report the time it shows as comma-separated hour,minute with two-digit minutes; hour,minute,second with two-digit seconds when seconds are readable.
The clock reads 7,34
